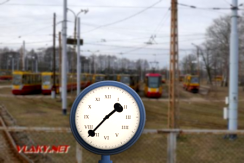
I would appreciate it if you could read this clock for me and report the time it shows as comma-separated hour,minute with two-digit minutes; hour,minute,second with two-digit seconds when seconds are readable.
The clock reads 1,37
